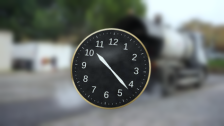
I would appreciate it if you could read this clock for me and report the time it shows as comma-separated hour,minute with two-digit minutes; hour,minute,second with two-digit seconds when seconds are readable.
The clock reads 10,22
